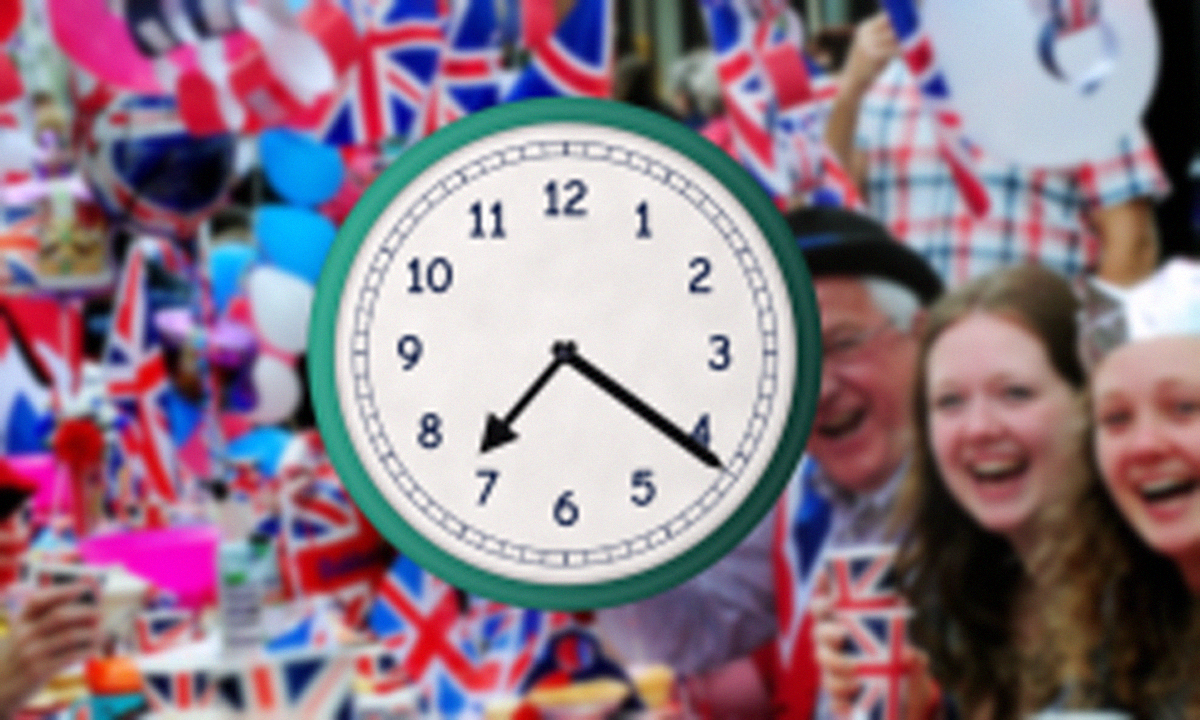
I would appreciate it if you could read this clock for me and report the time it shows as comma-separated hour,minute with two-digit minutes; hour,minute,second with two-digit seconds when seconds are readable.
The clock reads 7,21
